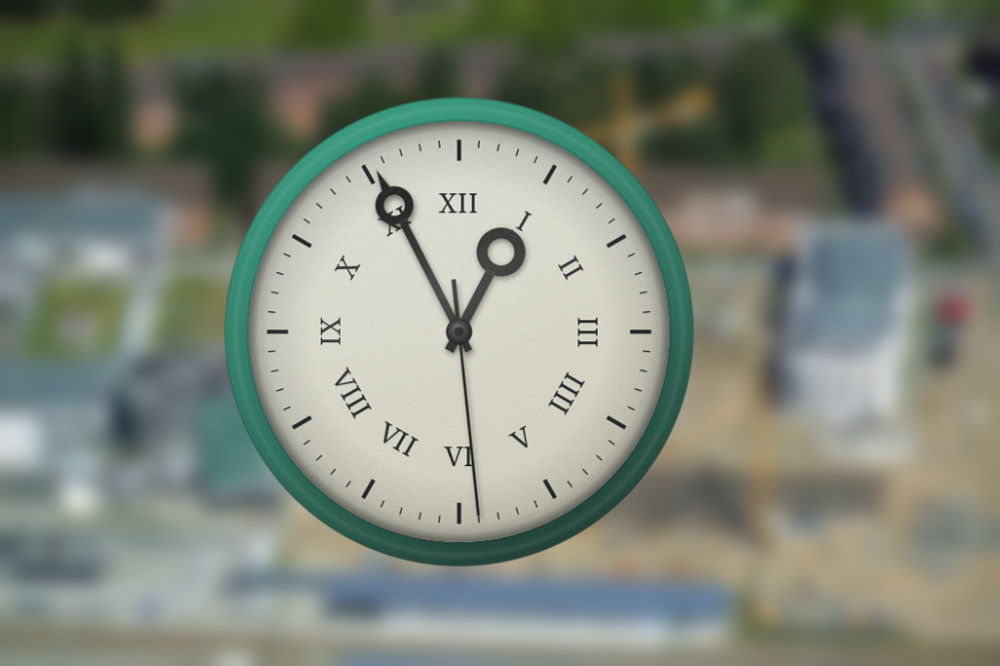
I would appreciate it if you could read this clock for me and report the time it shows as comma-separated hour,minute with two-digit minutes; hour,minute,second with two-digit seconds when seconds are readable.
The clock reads 12,55,29
